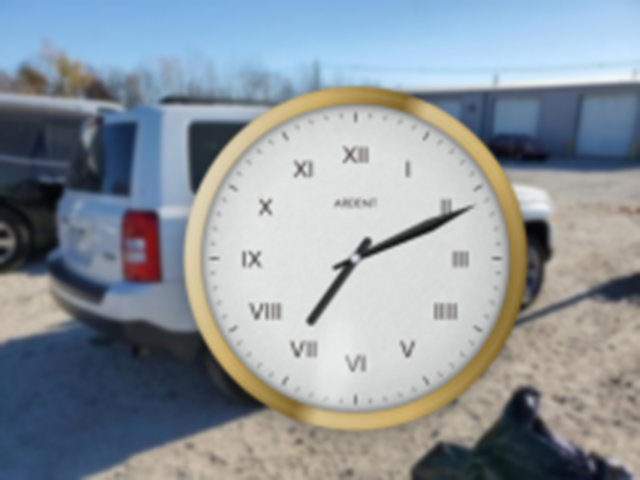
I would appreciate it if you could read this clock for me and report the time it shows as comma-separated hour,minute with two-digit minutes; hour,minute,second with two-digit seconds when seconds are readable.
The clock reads 7,11
